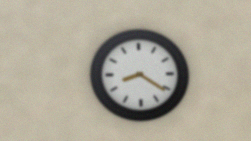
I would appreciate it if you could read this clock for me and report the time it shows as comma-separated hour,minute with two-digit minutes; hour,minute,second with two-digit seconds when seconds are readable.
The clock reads 8,21
